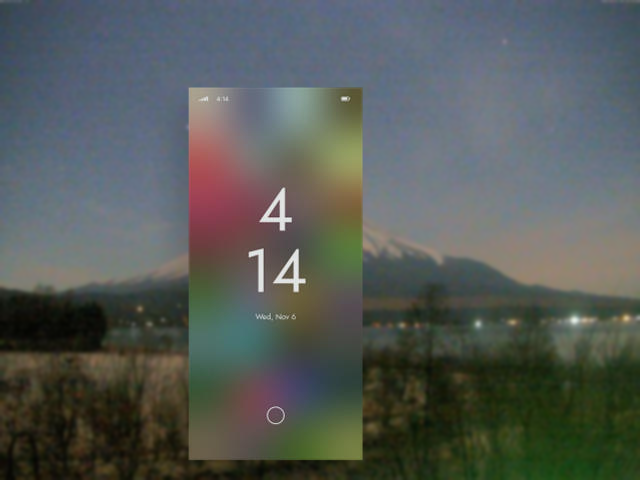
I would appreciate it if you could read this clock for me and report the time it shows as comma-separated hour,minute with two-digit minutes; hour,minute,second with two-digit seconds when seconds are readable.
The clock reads 4,14
